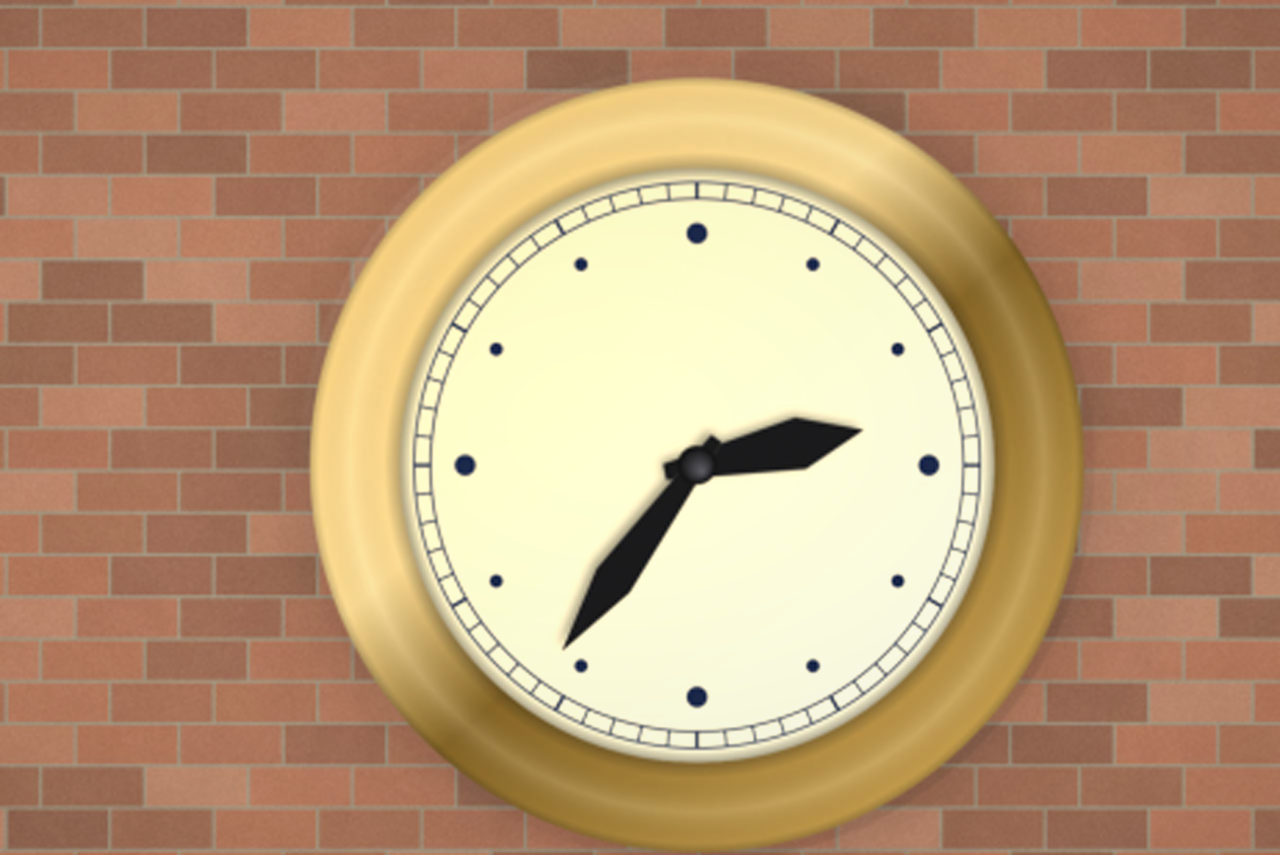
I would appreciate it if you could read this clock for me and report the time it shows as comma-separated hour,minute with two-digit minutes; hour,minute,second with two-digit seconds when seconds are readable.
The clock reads 2,36
